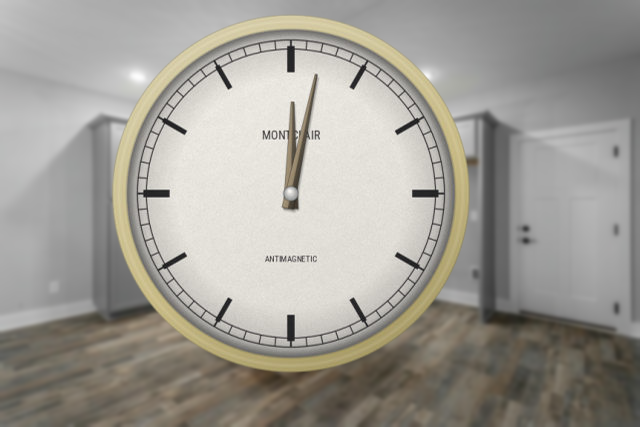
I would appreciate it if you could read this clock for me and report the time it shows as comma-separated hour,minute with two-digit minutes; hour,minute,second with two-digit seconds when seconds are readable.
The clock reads 12,02
